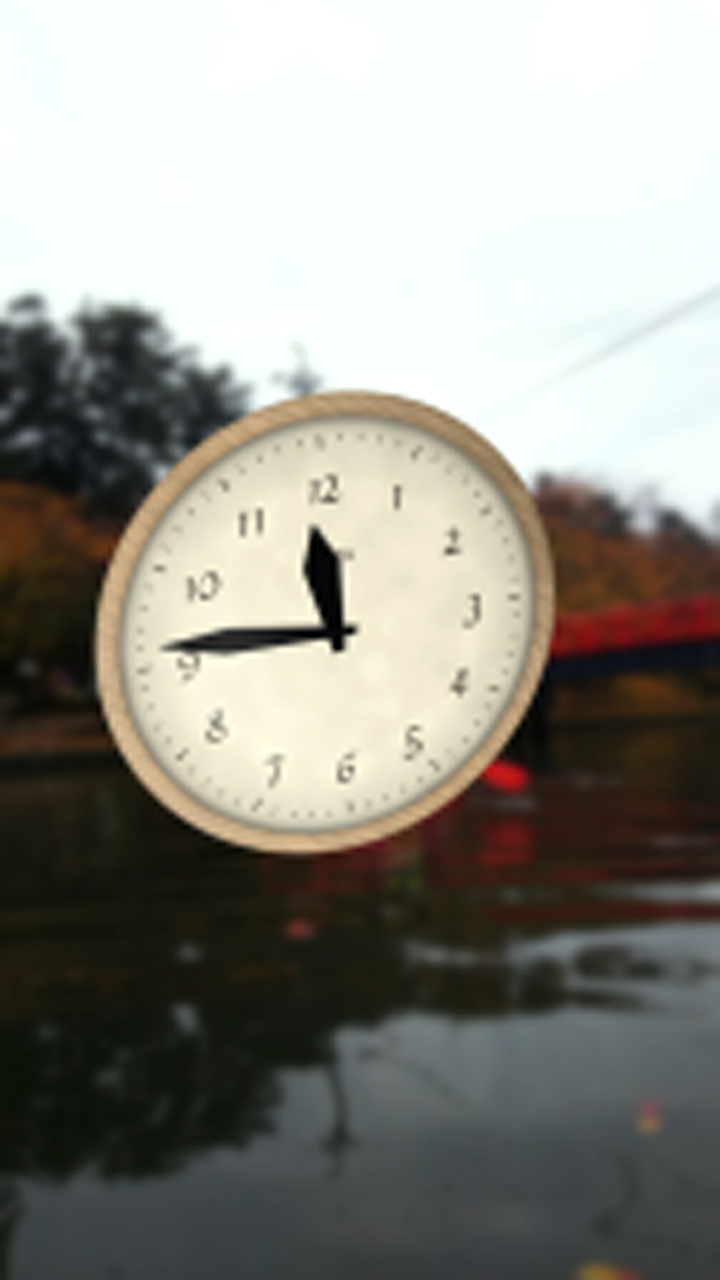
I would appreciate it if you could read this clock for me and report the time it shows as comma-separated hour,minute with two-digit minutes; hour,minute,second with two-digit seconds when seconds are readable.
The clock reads 11,46
